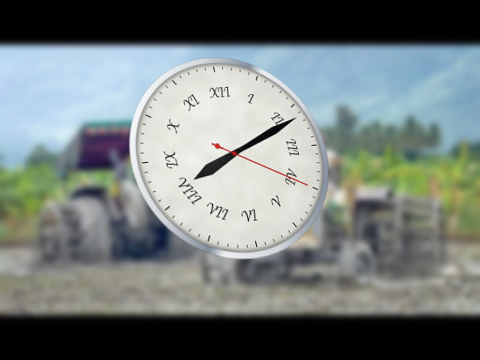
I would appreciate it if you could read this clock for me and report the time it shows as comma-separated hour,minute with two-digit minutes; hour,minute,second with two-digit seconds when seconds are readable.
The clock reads 8,11,20
